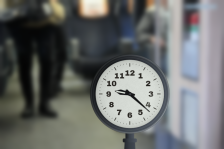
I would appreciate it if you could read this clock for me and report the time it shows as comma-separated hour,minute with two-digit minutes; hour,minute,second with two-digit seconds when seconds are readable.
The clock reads 9,22
